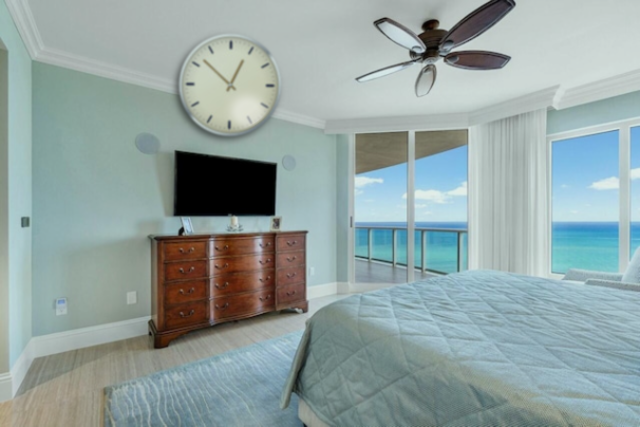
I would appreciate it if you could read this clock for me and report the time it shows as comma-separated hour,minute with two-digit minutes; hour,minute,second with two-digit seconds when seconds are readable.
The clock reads 12,52
